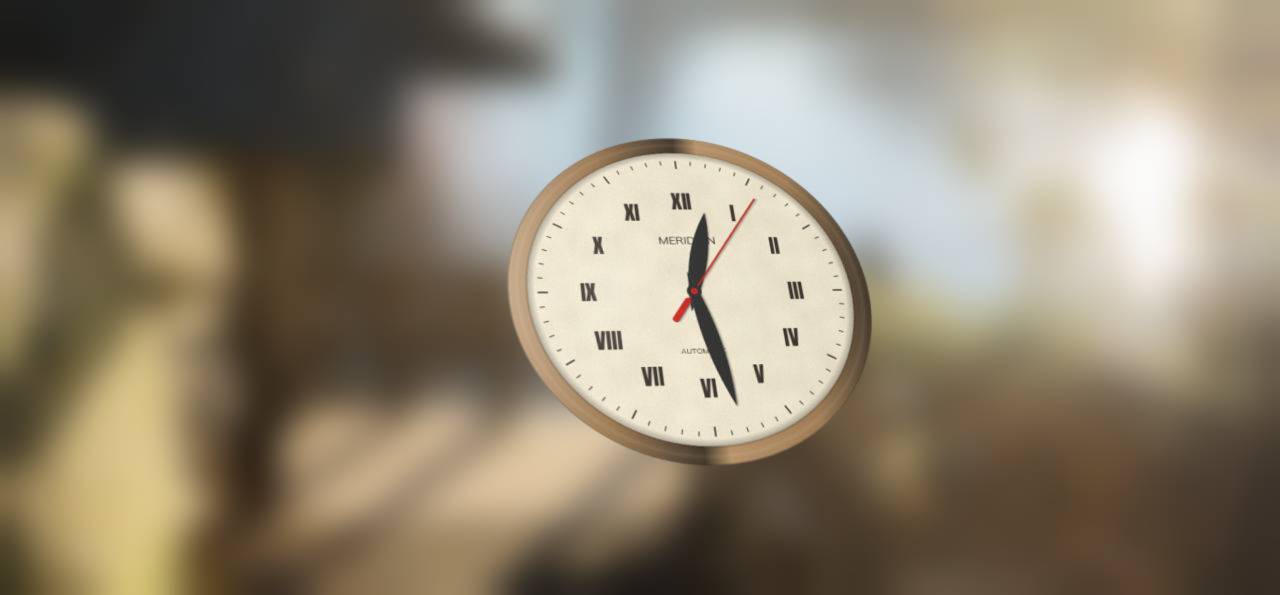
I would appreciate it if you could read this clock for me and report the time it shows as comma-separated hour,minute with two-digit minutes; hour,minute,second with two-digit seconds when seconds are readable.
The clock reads 12,28,06
